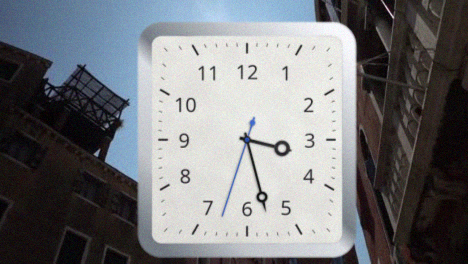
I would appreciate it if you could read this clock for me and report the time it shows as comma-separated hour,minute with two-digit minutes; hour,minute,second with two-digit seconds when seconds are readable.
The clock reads 3,27,33
